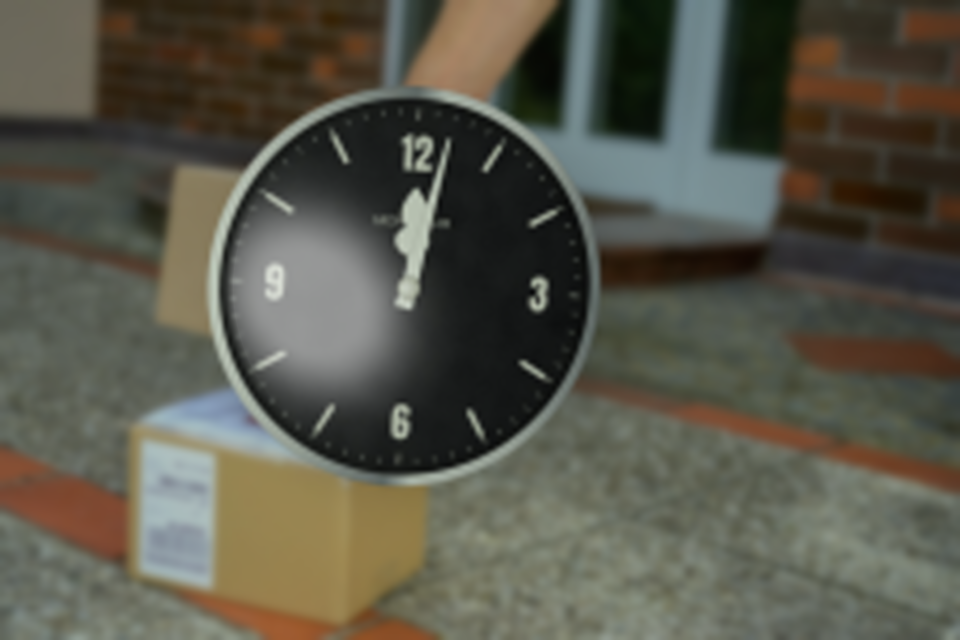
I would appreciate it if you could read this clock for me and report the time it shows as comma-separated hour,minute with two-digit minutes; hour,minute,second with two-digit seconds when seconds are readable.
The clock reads 12,02
